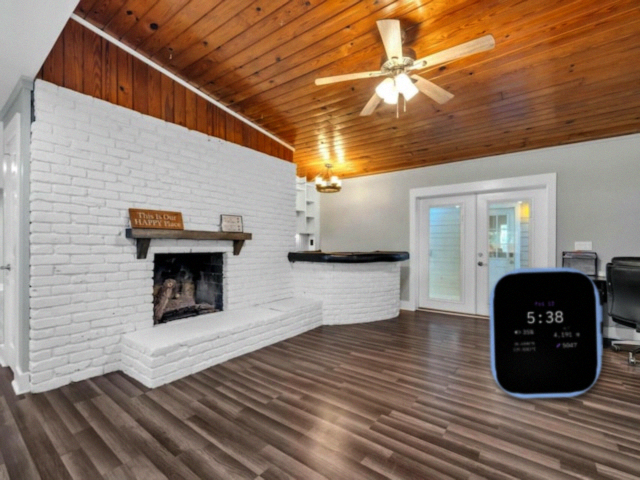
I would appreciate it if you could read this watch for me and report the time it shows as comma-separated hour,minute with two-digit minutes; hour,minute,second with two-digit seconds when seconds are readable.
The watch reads 5,38
